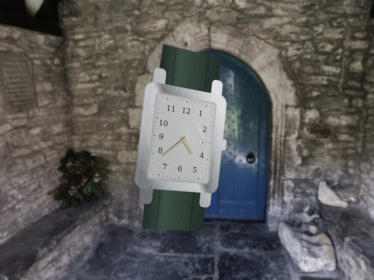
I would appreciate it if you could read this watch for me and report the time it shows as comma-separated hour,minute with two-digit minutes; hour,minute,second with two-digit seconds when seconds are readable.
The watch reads 4,38
